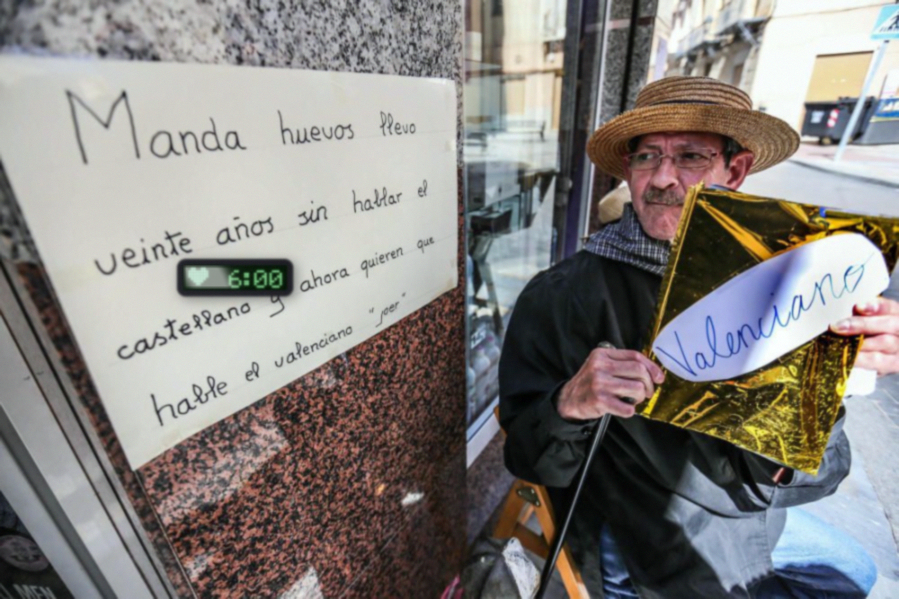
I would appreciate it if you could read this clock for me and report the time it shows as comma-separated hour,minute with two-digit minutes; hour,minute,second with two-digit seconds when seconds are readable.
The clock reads 6,00
